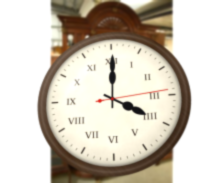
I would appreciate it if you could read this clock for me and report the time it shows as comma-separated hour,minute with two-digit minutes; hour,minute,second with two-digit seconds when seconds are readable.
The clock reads 4,00,14
